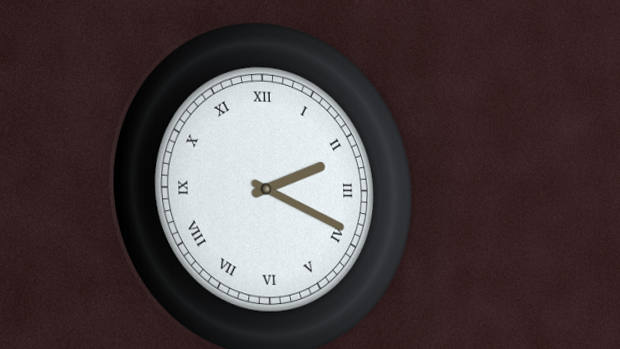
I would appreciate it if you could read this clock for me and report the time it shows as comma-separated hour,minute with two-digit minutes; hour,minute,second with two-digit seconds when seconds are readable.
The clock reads 2,19
